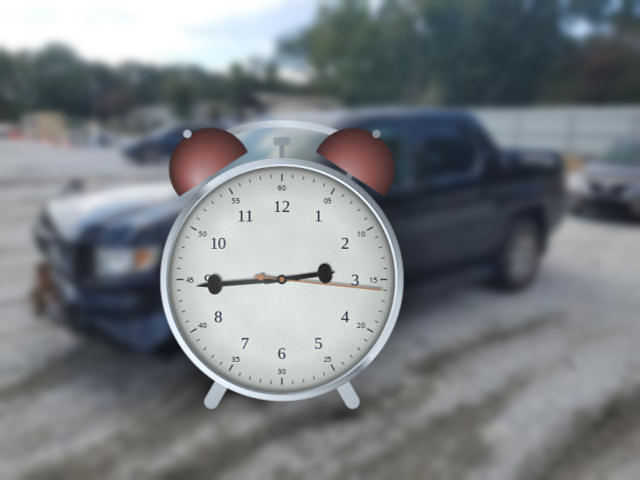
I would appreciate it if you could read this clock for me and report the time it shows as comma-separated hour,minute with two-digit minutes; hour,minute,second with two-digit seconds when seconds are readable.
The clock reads 2,44,16
